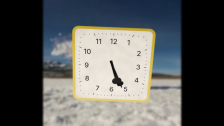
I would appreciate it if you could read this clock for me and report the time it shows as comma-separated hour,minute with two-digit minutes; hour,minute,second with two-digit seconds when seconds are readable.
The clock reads 5,26
